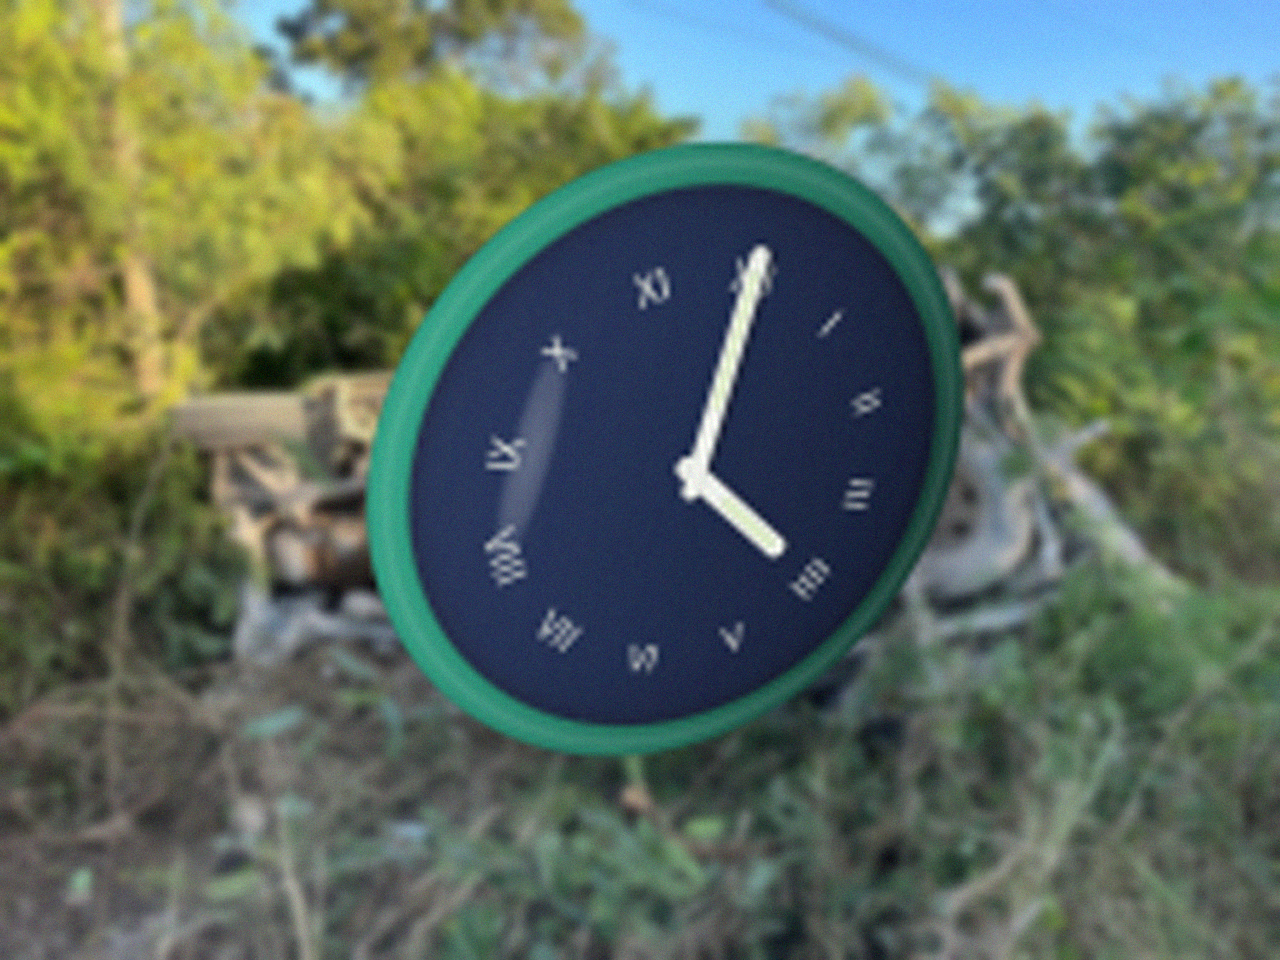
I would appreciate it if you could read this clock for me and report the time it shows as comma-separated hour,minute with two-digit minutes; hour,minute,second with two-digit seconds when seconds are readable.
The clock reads 4,00
